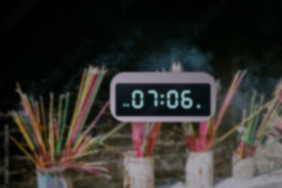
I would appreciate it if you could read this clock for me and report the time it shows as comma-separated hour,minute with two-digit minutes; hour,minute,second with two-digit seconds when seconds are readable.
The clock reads 7,06
